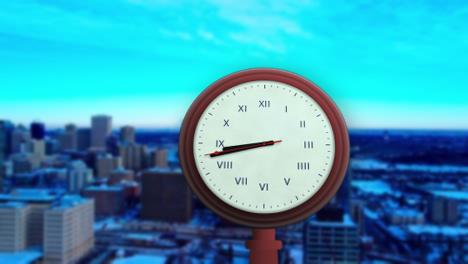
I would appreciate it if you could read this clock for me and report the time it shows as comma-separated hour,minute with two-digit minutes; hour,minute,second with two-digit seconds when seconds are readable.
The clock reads 8,42,43
